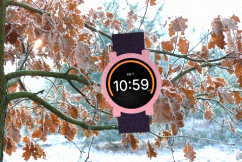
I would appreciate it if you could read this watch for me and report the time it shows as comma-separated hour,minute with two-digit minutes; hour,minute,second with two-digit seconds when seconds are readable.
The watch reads 10,59
